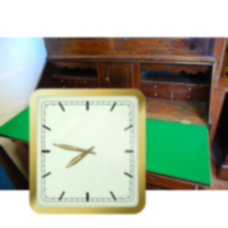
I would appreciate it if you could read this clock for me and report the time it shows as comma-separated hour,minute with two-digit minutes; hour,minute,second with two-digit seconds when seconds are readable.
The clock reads 7,47
